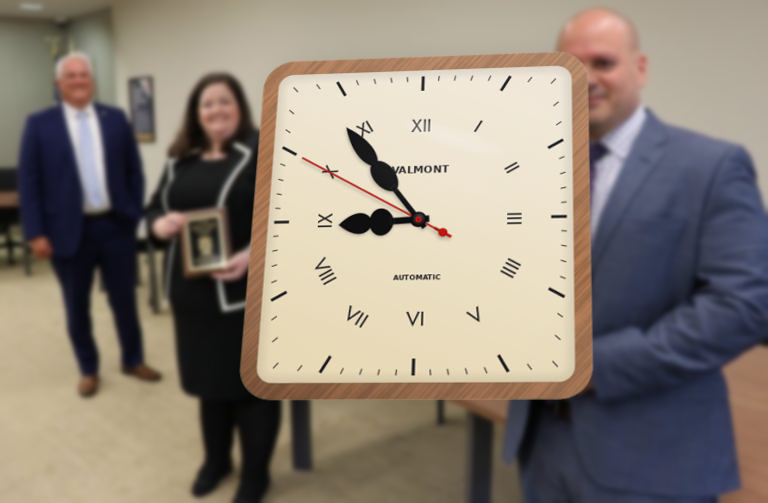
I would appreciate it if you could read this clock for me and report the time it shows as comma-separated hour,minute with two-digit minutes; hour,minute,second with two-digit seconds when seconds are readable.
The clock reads 8,53,50
